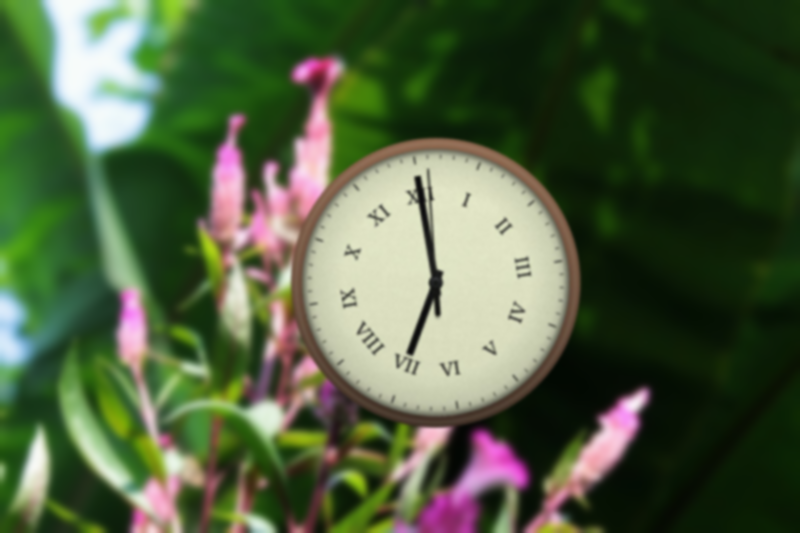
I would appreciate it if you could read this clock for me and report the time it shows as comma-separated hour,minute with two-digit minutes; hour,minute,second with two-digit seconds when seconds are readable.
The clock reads 7,00,01
